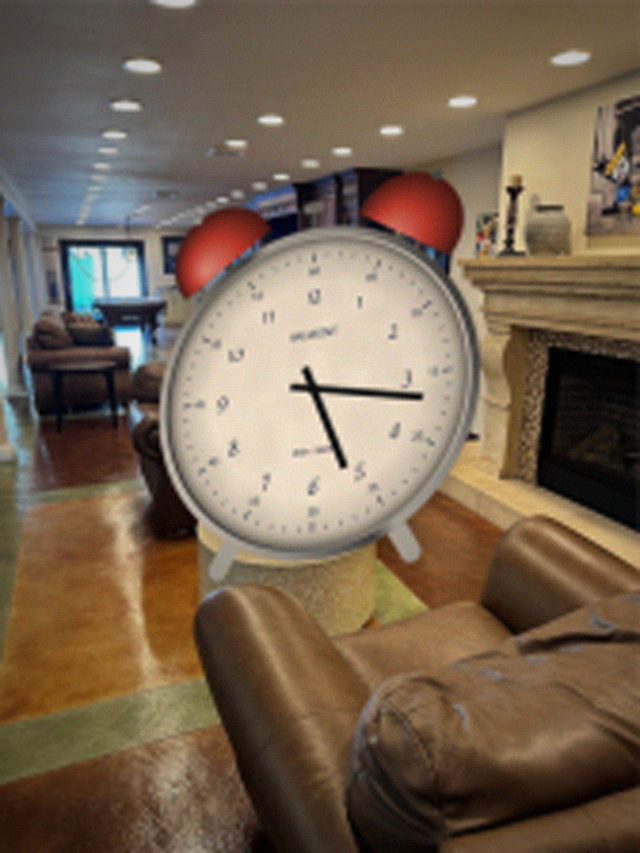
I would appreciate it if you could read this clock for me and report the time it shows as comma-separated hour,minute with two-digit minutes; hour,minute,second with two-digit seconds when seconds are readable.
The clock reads 5,17
